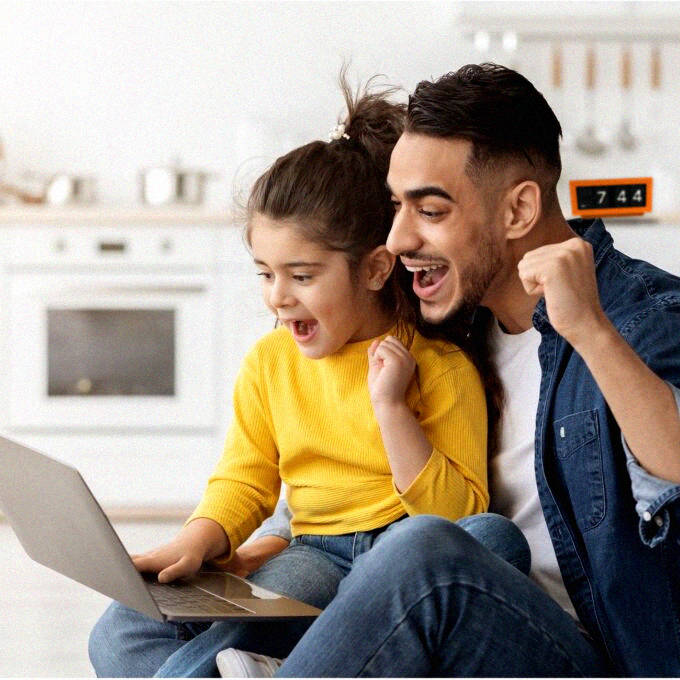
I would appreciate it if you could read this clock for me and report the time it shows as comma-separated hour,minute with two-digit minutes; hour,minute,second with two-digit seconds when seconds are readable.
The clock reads 7,44
